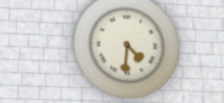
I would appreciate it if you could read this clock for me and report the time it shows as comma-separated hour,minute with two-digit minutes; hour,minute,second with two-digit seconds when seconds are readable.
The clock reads 4,31
